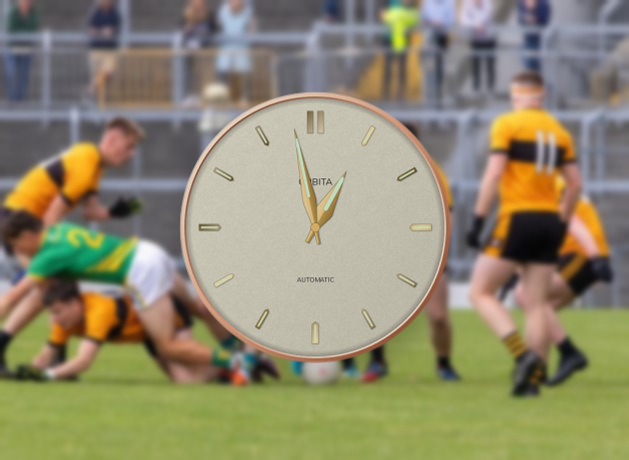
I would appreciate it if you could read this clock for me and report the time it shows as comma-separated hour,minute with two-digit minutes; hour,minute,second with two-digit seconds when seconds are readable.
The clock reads 12,58
